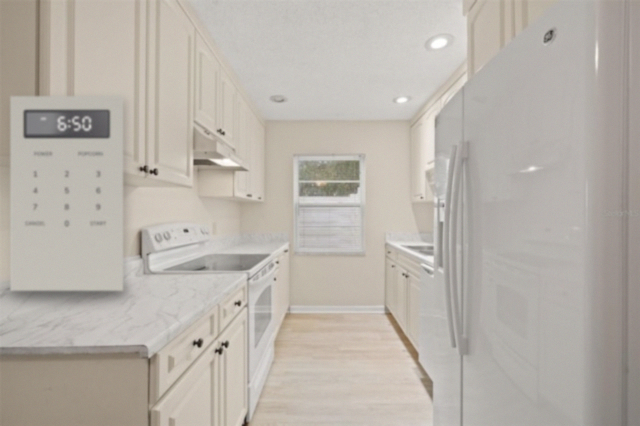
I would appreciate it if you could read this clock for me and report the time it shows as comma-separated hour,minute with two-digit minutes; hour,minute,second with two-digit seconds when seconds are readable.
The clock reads 6,50
